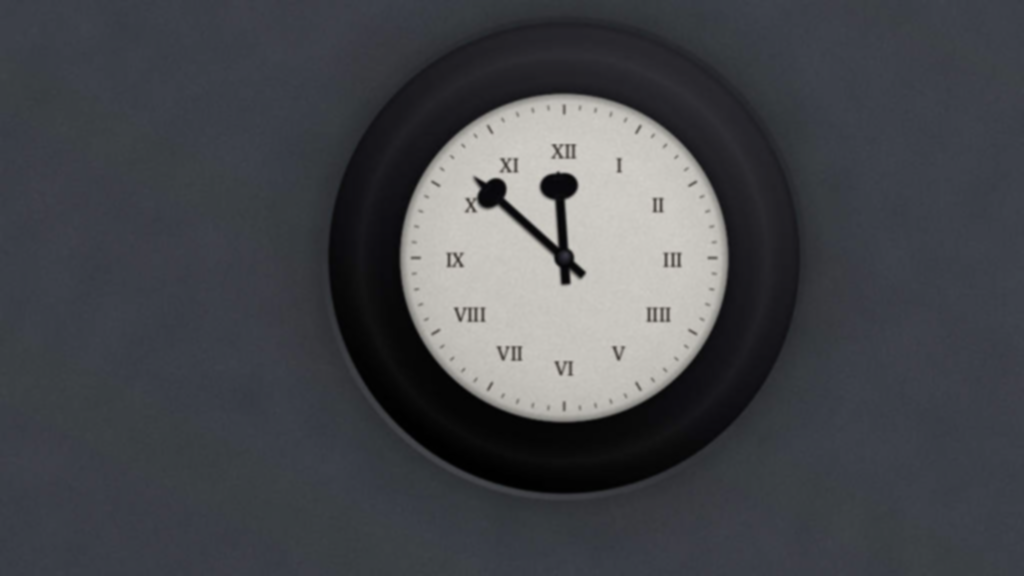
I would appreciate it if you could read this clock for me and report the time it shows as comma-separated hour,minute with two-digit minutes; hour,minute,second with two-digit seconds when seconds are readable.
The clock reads 11,52
